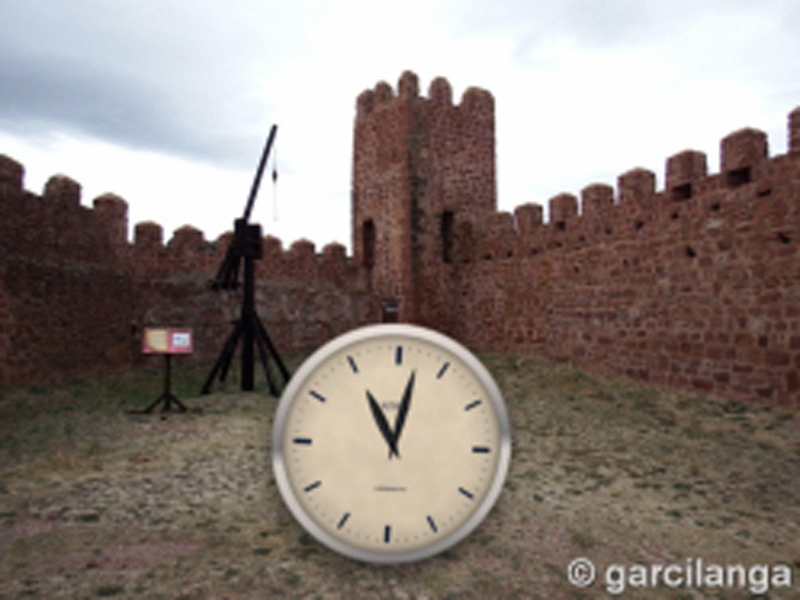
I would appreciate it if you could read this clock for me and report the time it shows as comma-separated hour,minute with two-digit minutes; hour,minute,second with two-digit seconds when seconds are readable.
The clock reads 11,02
